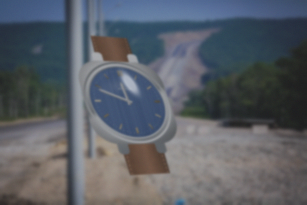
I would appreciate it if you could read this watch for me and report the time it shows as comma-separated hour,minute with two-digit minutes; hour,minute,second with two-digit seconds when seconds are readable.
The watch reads 11,49
